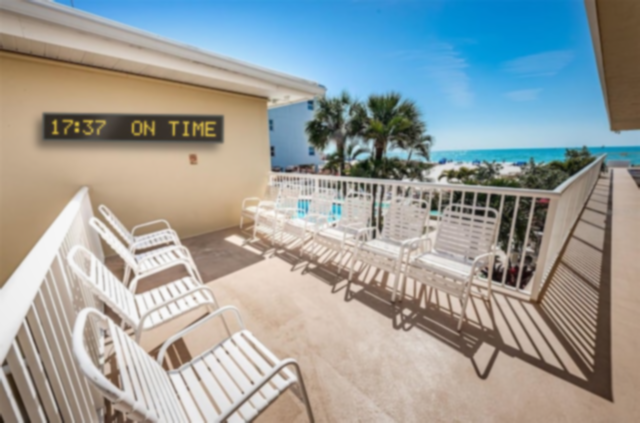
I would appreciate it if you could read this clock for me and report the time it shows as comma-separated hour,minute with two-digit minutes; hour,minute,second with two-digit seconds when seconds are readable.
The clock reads 17,37
